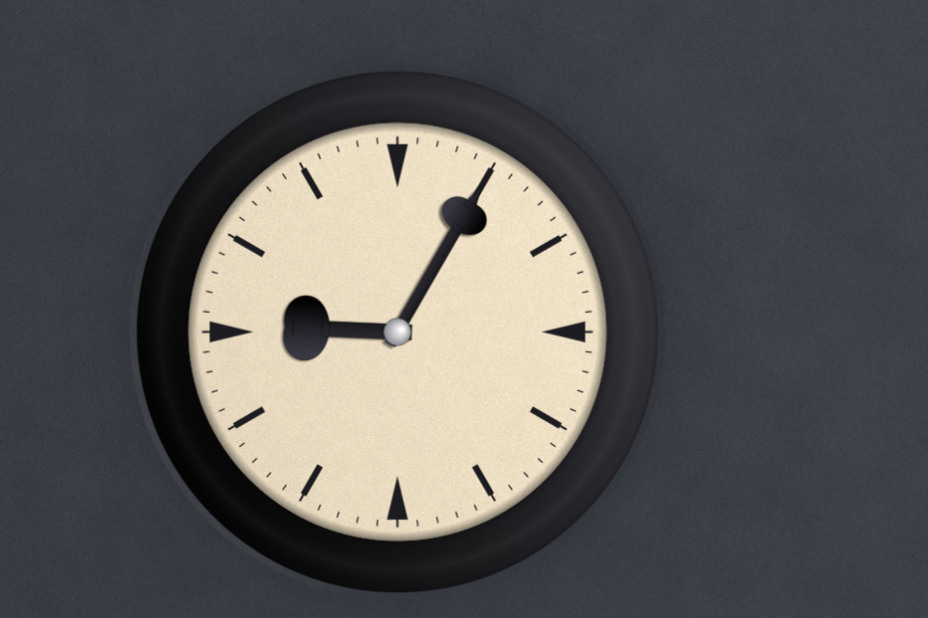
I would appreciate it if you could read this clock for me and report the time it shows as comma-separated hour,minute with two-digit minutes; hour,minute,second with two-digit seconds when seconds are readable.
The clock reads 9,05
